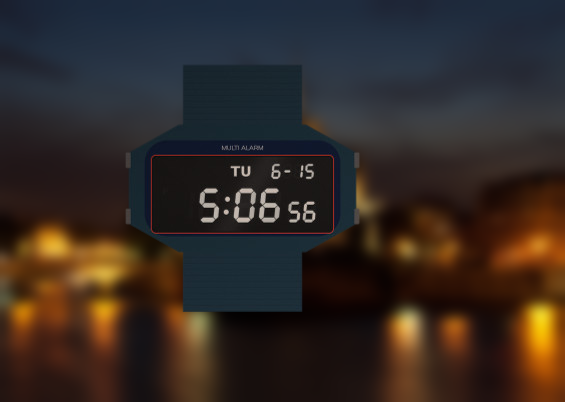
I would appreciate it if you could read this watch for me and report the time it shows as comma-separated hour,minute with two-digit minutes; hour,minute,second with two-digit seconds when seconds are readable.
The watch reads 5,06,56
